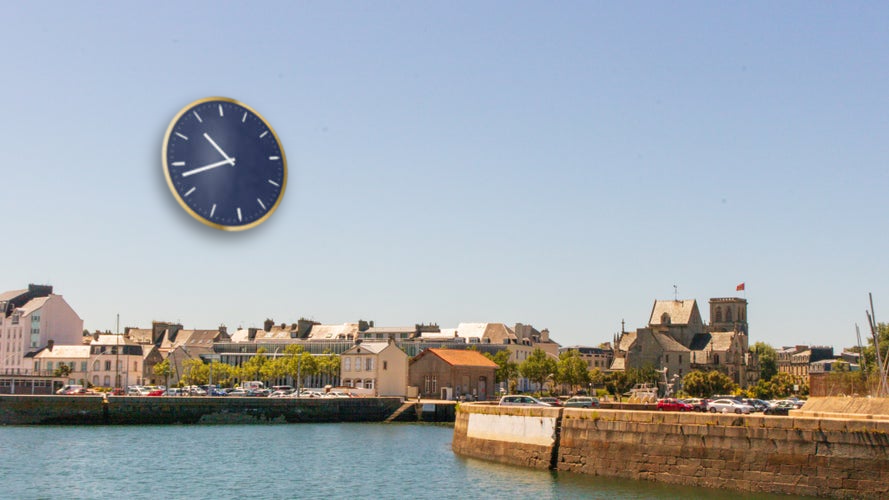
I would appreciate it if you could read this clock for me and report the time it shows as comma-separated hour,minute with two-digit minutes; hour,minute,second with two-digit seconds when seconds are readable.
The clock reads 10,43
